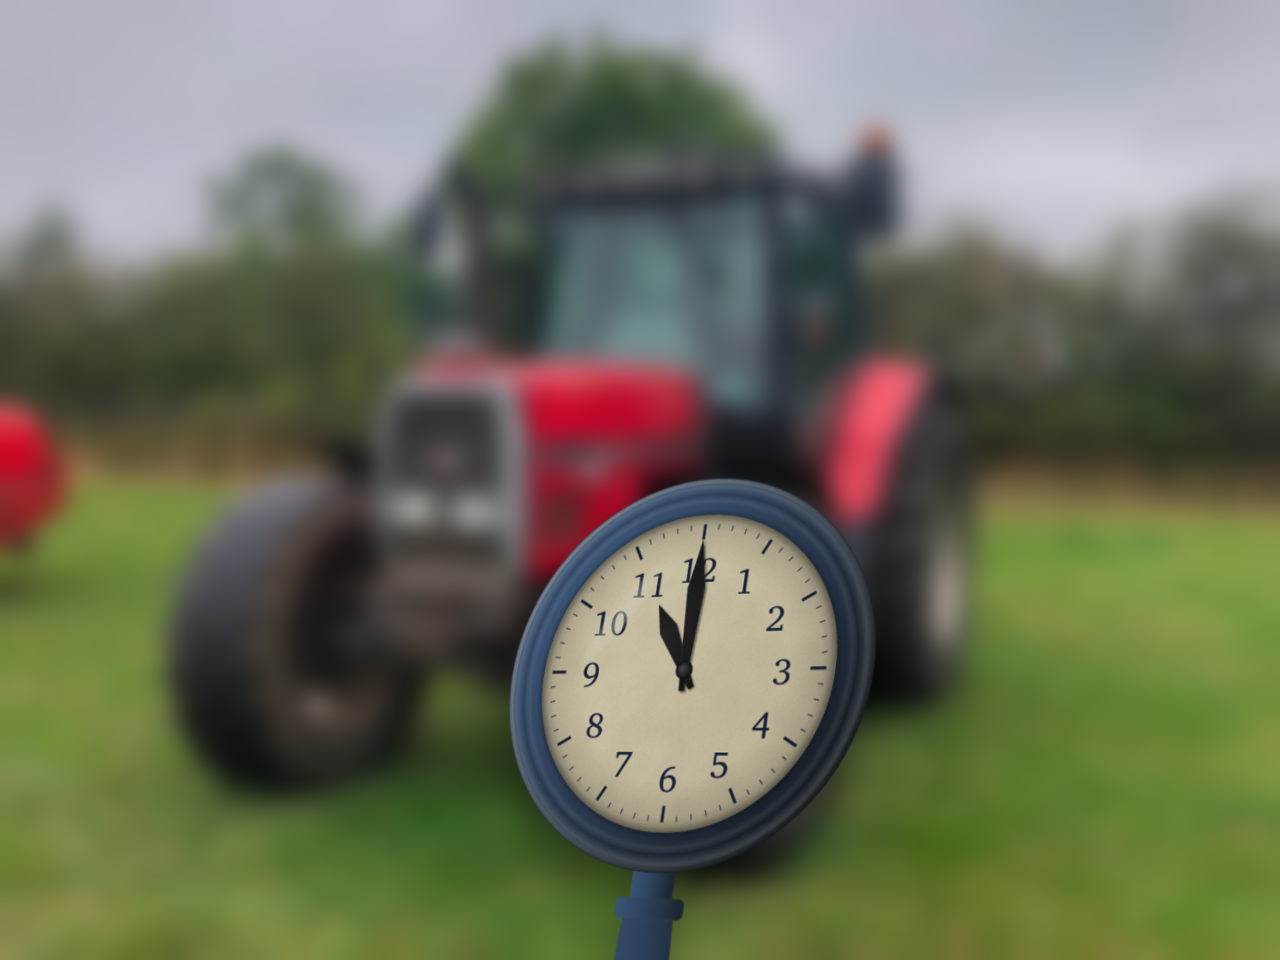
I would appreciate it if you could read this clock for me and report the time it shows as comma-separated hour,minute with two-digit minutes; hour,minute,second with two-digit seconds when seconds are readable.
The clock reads 11,00
